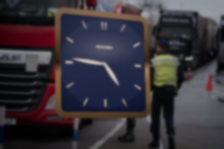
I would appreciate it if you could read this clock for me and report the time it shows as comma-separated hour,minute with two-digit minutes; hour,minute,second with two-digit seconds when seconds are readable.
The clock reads 4,46
